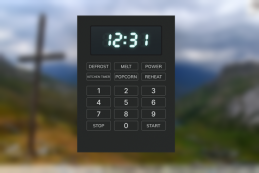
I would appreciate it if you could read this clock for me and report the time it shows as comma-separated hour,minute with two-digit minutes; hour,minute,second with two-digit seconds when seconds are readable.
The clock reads 12,31
